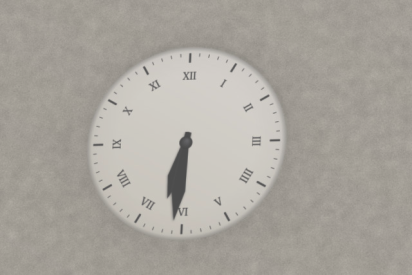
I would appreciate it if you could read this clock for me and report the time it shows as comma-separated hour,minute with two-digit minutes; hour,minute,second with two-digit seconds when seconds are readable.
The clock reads 6,31
